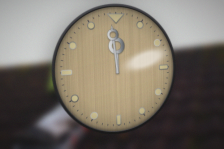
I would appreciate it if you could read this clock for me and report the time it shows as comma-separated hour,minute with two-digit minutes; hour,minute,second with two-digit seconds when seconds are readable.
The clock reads 11,59
